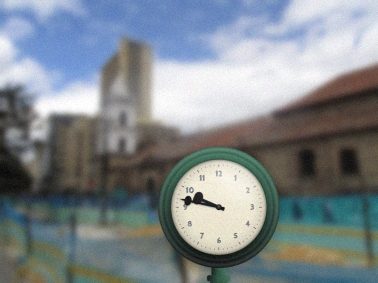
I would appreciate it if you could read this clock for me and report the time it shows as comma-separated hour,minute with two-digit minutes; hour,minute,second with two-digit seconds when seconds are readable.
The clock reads 9,47
